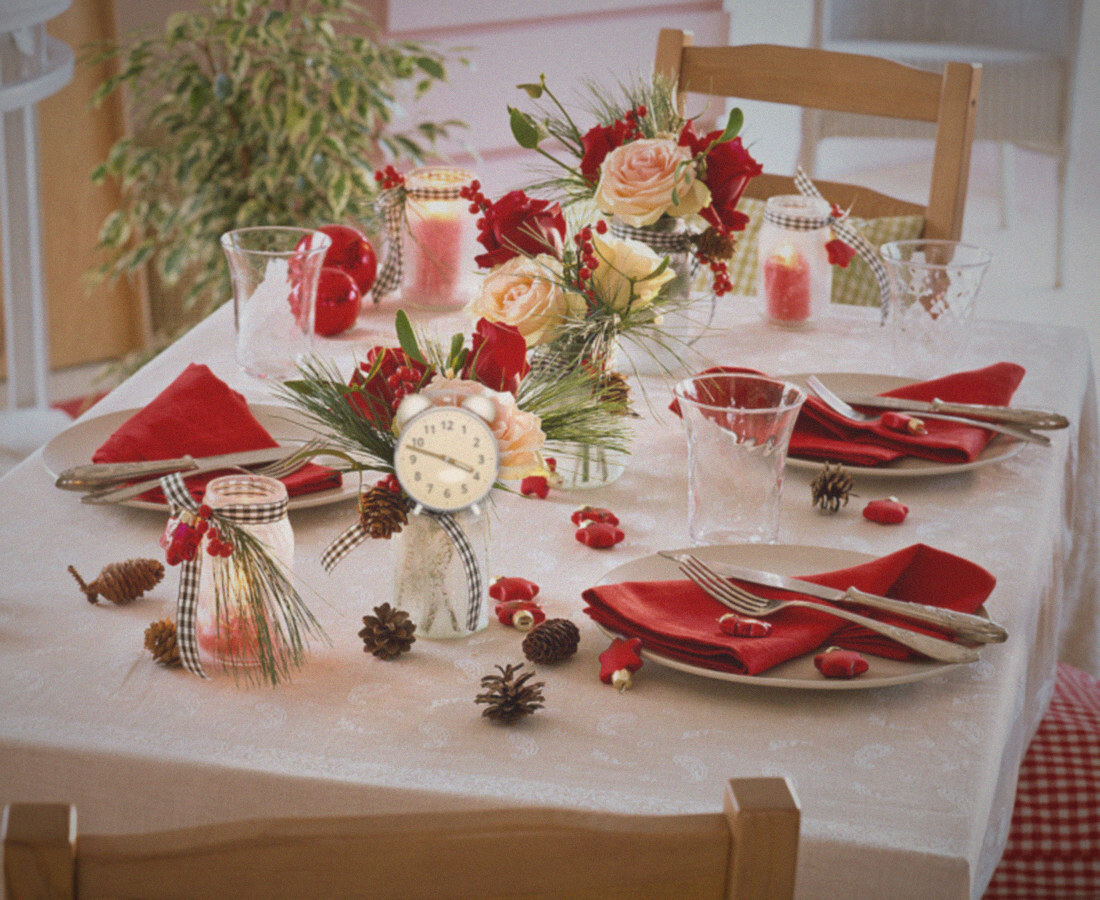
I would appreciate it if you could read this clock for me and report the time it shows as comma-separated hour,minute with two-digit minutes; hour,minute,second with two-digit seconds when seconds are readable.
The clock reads 3,48
